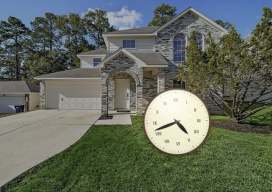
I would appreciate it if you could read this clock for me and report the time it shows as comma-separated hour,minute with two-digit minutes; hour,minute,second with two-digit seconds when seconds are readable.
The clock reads 4,42
